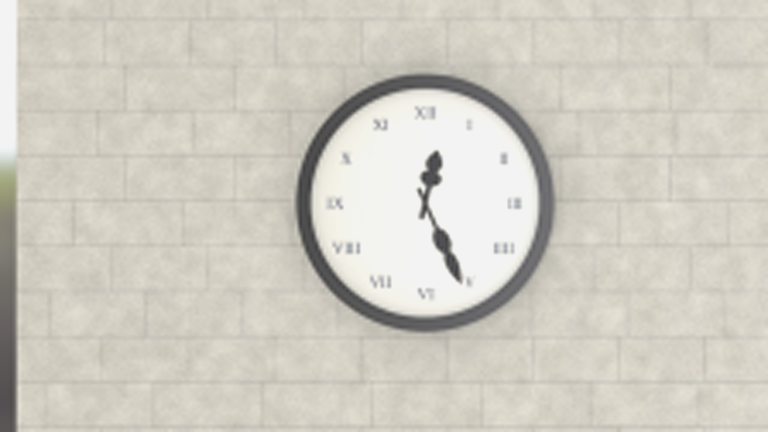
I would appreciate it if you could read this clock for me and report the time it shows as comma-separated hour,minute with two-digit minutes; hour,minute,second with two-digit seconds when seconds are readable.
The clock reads 12,26
